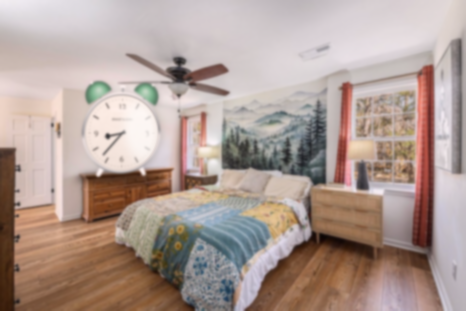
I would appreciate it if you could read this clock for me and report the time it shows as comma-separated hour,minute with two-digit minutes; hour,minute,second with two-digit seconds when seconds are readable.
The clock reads 8,37
